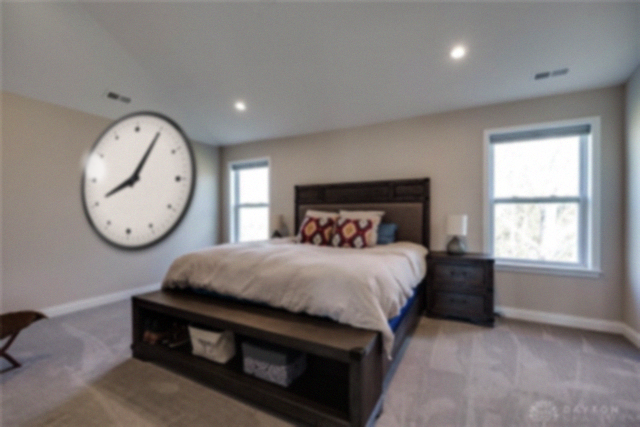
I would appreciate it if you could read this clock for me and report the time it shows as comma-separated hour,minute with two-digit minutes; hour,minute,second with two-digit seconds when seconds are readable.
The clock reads 8,05
